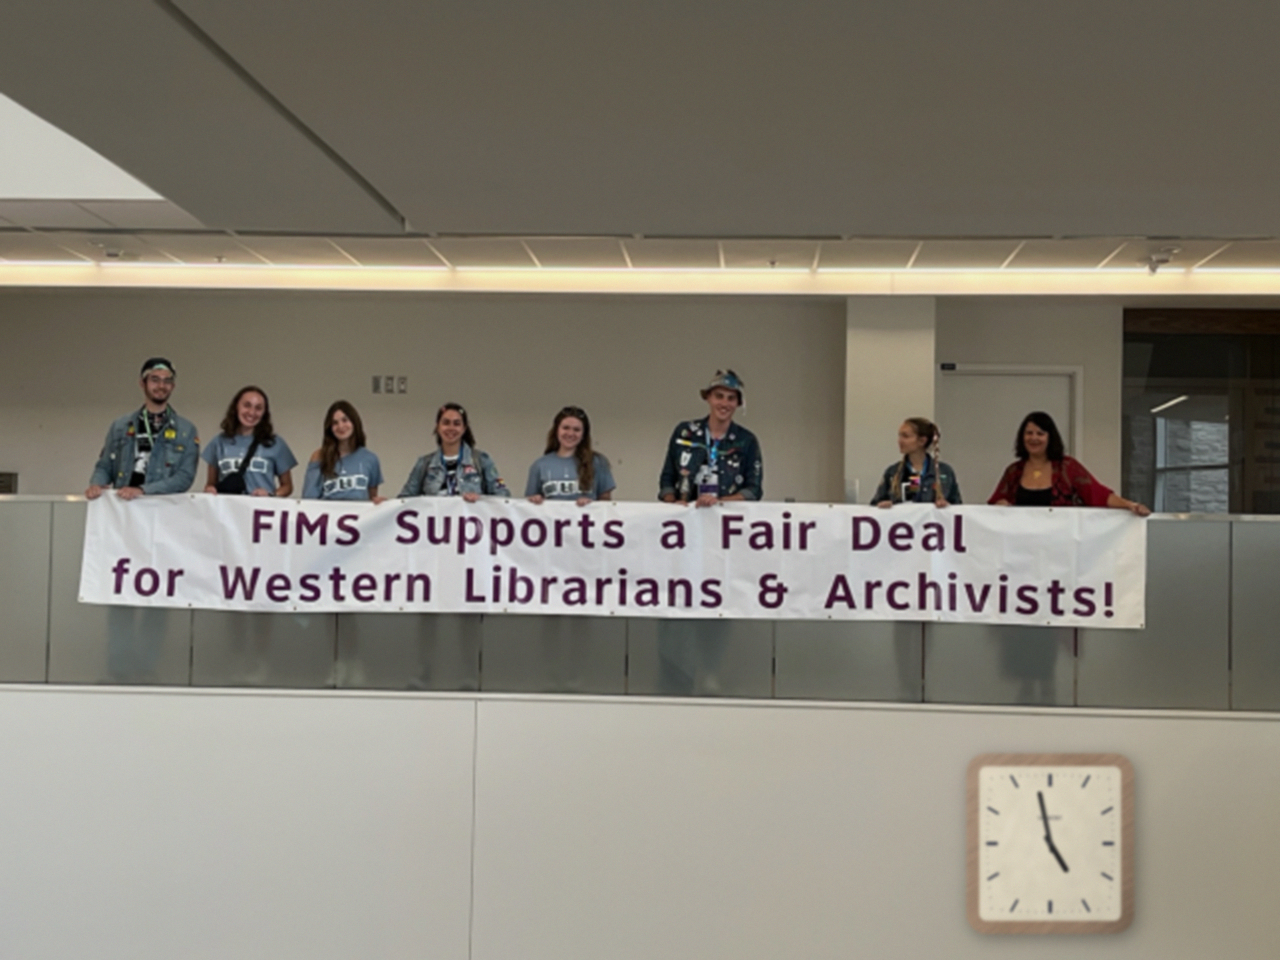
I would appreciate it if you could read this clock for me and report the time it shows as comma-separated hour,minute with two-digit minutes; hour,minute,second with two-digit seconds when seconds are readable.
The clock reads 4,58
